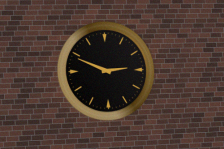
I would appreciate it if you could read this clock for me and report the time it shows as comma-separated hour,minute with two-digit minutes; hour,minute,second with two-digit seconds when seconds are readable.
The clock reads 2,49
